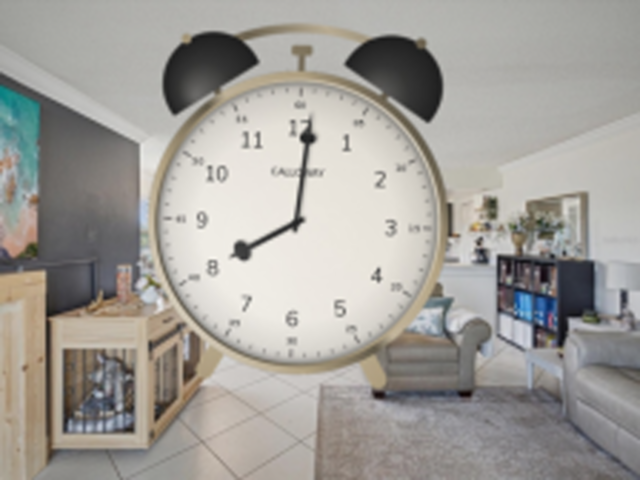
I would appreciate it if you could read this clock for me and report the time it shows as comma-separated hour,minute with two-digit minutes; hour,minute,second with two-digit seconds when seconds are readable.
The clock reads 8,01
